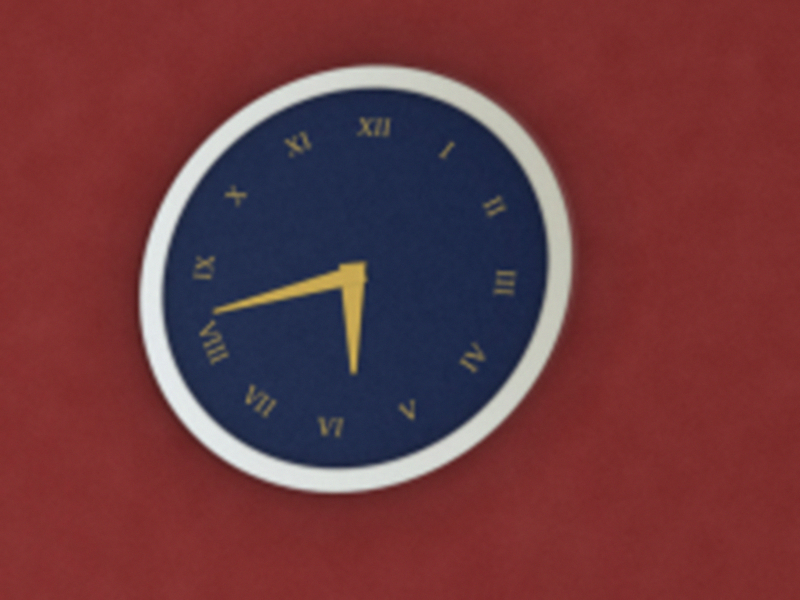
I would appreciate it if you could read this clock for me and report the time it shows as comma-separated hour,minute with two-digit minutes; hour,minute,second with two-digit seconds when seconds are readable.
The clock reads 5,42
